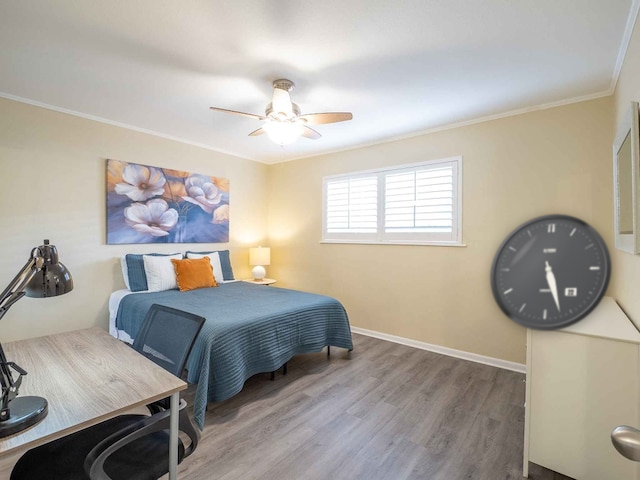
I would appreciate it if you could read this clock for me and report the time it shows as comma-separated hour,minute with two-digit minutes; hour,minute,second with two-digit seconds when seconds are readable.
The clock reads 5,27
